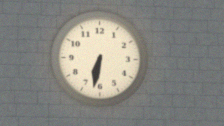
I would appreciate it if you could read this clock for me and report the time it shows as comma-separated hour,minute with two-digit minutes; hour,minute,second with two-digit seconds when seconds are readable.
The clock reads 6,32
